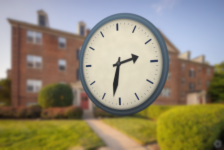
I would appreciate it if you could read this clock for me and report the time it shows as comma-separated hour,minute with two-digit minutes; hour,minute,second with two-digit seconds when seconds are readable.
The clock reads 2,32
